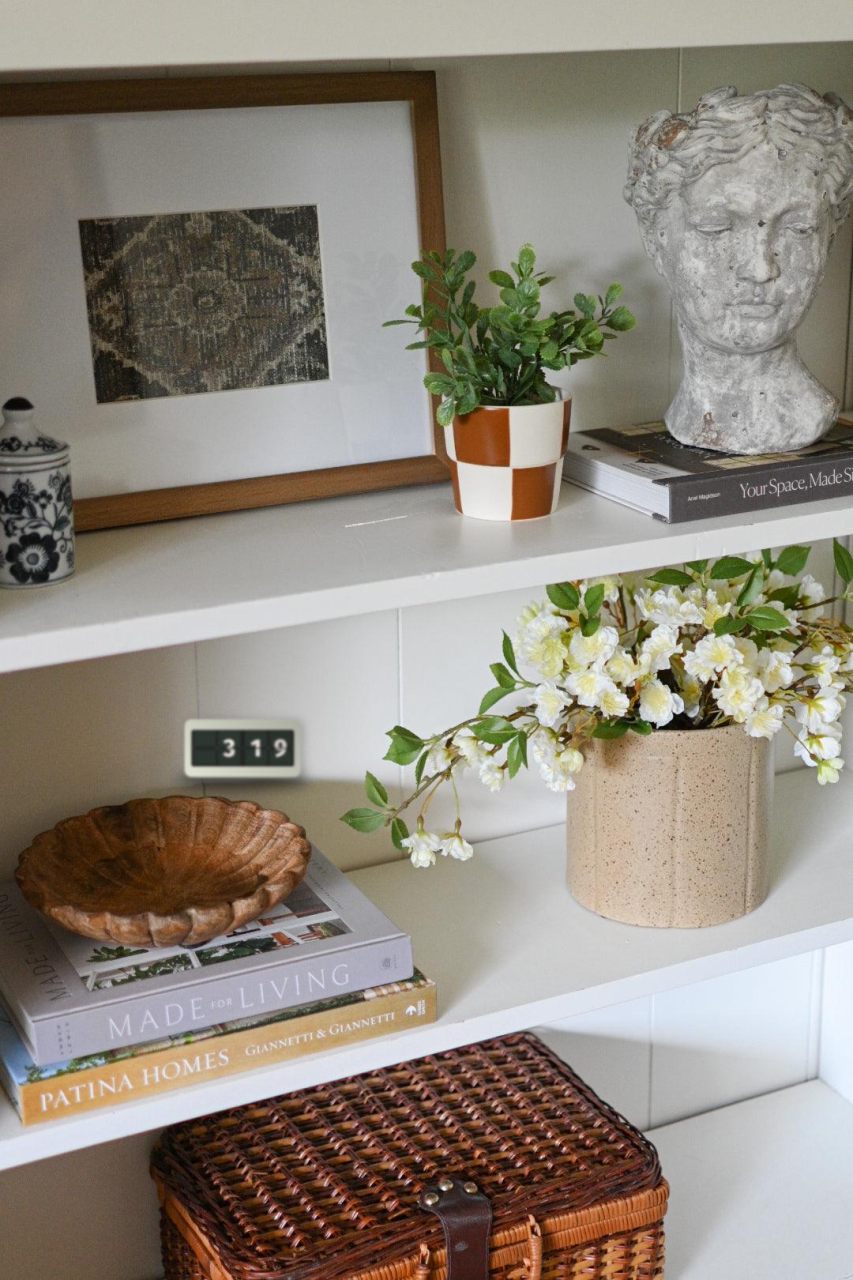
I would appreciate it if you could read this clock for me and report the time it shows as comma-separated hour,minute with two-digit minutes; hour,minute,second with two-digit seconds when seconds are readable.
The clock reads 3,19
